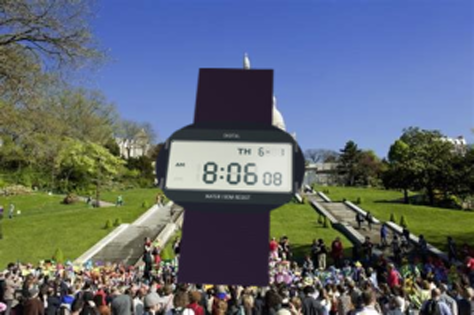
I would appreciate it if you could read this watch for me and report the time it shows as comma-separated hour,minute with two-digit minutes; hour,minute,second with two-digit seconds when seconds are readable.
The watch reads 8,06,08
